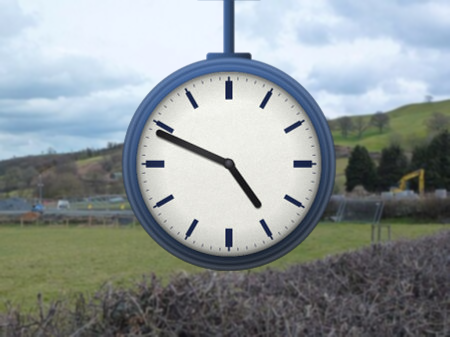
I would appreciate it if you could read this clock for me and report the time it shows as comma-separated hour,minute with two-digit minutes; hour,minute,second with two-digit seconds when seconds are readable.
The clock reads 4,49
